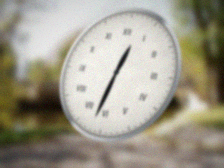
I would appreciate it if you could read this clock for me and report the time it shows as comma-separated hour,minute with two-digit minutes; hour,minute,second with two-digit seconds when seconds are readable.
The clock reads 12,32
